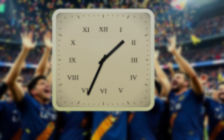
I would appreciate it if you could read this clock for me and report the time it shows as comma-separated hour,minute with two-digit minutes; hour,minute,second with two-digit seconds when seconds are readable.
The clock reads 1,34
